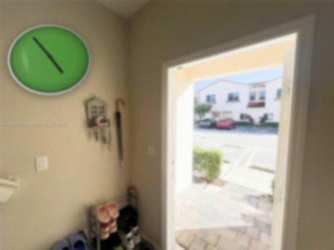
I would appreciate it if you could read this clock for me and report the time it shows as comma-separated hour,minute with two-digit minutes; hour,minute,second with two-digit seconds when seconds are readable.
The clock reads 4,54
